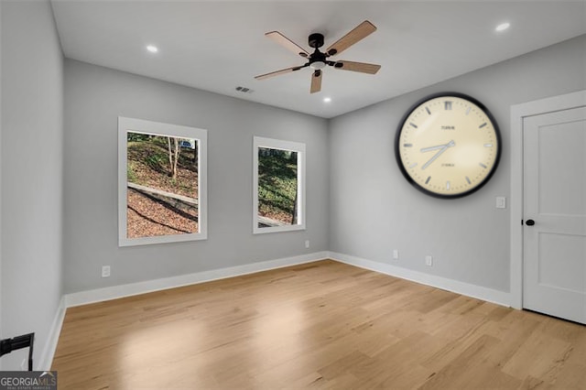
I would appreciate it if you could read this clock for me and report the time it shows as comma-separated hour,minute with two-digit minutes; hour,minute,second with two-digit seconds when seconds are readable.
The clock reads 8,38
